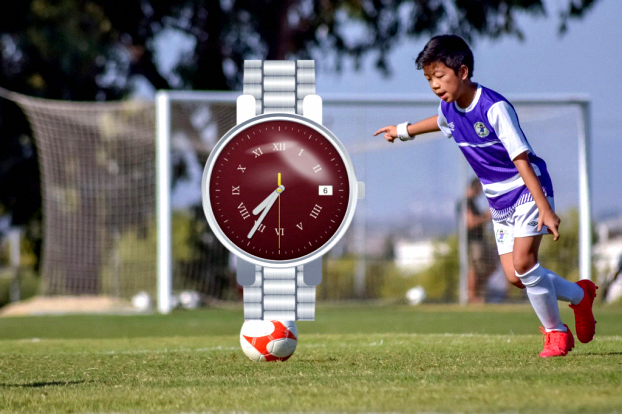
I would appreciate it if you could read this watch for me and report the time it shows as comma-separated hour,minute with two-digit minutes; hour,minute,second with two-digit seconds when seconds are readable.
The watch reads 7,35,30
